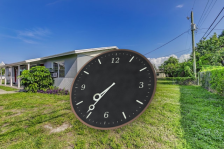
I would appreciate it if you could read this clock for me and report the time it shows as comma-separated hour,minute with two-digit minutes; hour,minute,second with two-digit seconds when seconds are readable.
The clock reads 7,36
